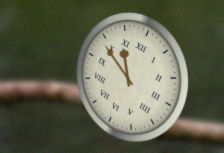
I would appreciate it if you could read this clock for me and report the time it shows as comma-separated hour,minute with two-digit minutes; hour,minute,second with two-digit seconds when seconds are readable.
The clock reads 10,49
